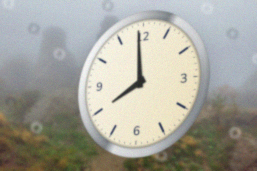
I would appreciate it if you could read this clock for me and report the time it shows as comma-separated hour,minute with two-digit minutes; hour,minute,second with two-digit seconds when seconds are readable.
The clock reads 7,59
